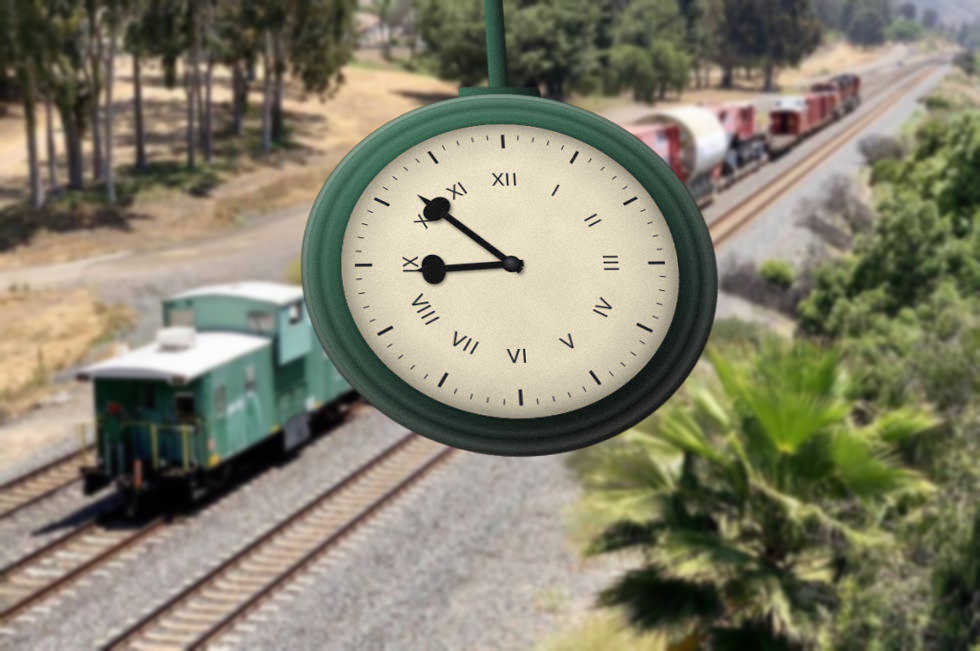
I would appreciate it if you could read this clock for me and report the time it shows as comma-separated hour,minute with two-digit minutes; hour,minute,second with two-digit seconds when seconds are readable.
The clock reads 8,52
